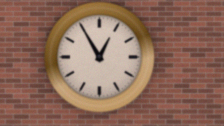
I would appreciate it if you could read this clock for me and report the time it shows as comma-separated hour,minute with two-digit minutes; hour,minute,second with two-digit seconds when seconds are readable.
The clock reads 12,55
